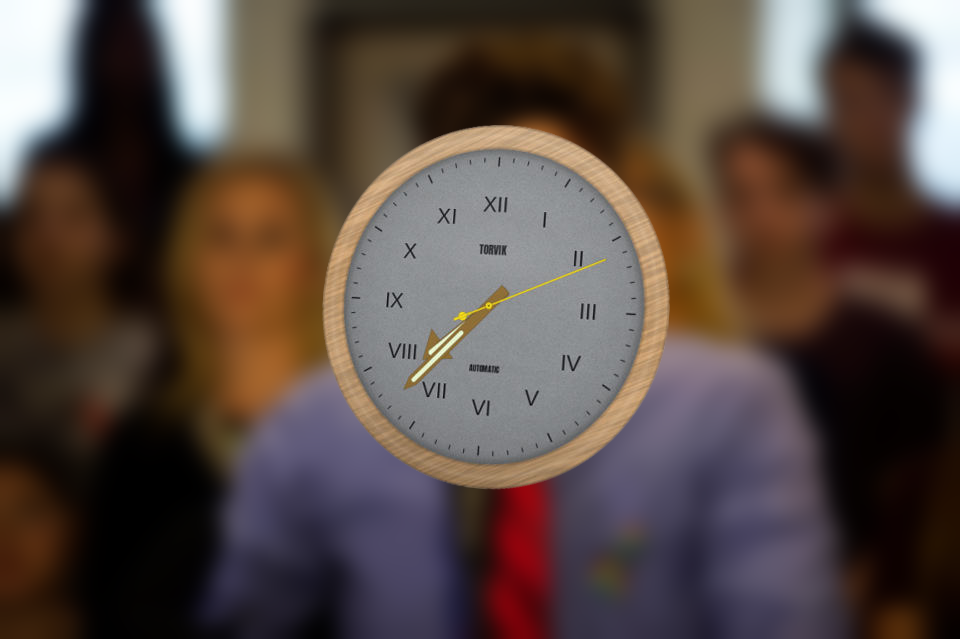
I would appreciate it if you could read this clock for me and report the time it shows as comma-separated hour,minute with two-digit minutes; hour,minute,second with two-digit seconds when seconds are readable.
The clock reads 7,37,11
